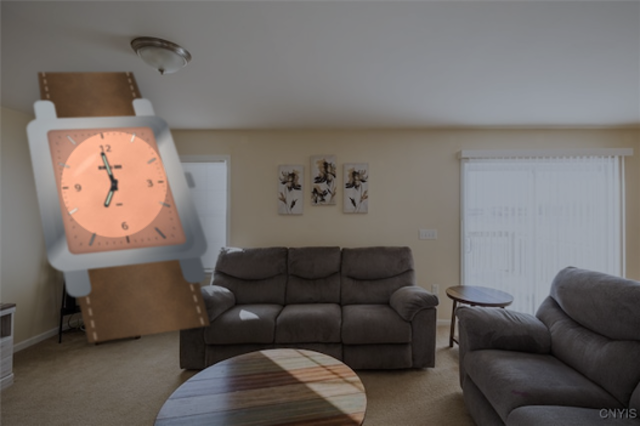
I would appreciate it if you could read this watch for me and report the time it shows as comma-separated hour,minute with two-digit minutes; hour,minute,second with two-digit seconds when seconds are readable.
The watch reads 6,59
